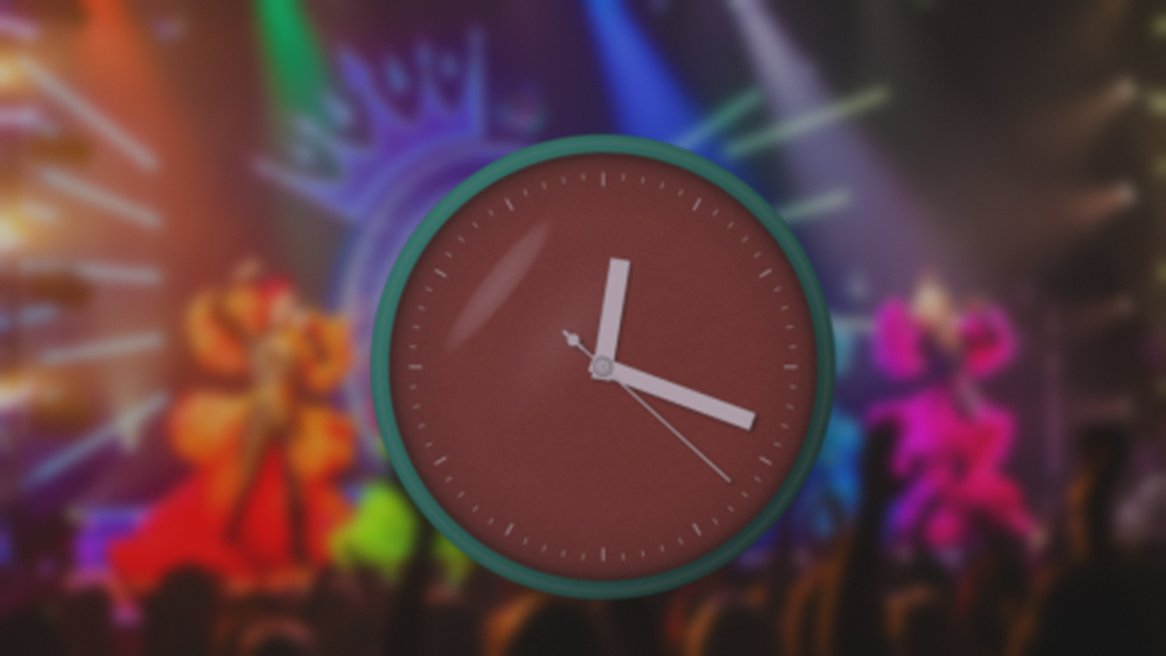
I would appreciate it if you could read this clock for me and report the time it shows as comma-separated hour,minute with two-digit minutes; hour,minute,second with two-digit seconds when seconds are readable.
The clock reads 12,18,22
